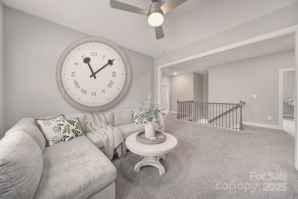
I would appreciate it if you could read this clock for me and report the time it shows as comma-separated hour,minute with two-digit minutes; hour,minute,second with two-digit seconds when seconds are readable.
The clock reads 11,09
